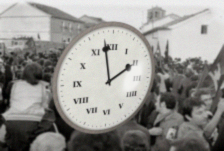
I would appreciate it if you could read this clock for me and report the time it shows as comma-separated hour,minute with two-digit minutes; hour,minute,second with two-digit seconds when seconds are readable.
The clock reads 1,58
